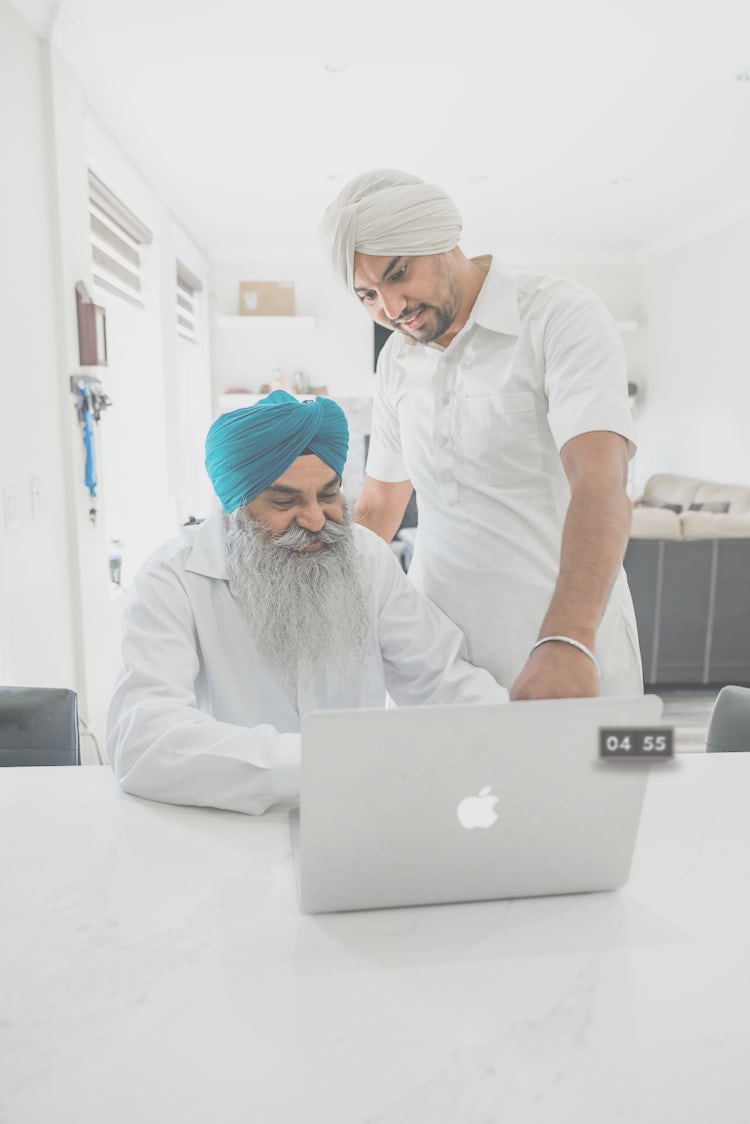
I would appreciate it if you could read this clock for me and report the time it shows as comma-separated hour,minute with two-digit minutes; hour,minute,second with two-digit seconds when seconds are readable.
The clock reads 4,55
